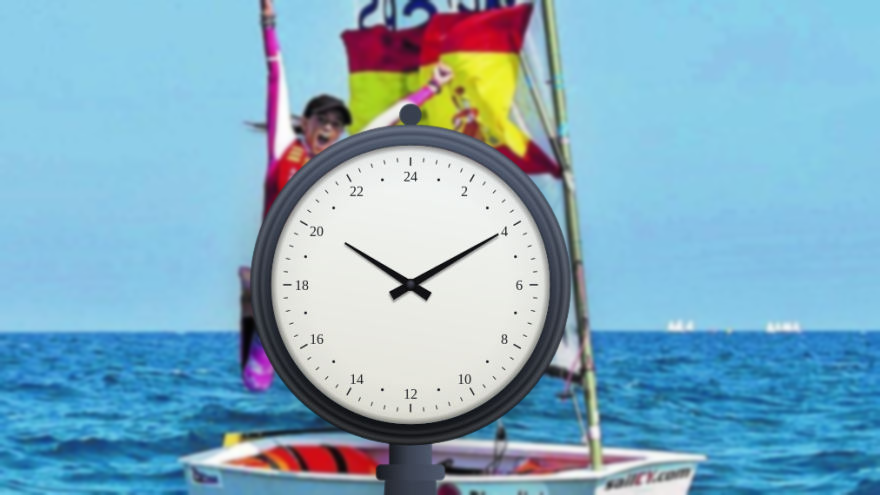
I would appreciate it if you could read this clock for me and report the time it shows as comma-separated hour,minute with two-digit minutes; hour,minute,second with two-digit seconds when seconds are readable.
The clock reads 20,10
